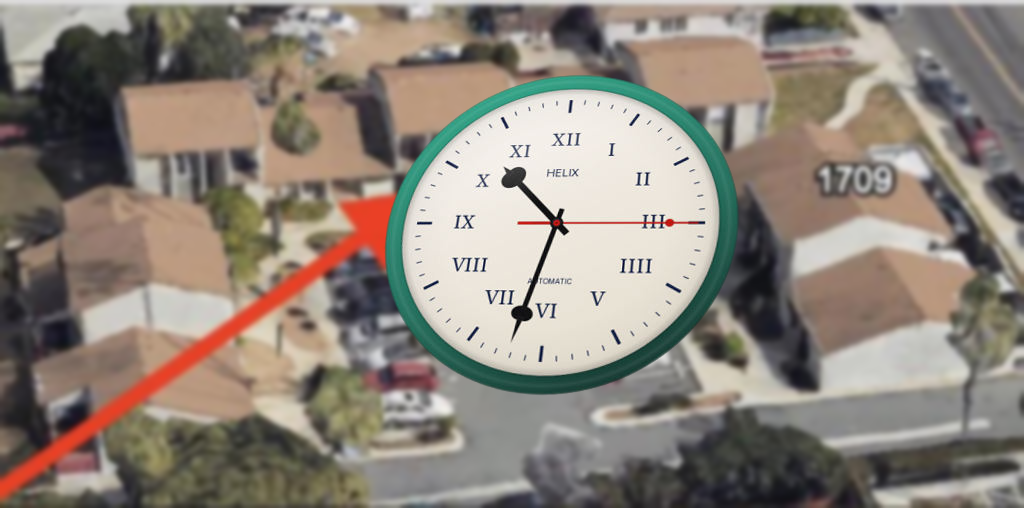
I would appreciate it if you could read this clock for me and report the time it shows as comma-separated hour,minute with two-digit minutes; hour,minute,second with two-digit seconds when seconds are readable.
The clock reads 10,32,15
